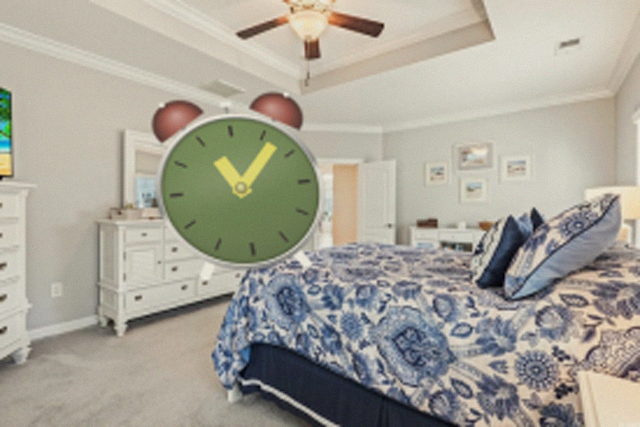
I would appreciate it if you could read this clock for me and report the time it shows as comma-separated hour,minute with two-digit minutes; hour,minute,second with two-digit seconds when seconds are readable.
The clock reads 11,07
